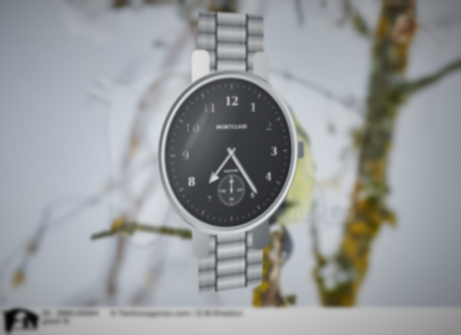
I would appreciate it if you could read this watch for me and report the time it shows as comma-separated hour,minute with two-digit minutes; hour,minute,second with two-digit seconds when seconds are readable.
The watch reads 7,24
